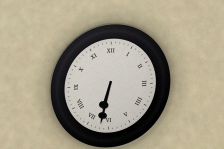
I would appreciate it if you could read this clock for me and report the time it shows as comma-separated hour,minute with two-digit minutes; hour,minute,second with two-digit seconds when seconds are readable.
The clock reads 6,32
